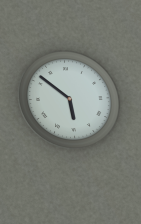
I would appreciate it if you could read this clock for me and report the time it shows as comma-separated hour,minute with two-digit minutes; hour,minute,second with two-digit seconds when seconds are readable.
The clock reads 5,52
